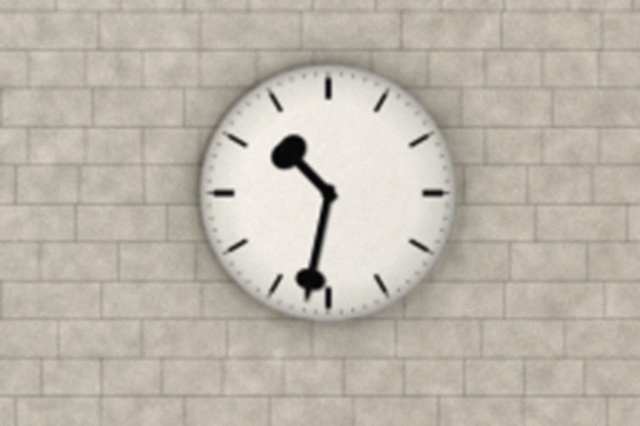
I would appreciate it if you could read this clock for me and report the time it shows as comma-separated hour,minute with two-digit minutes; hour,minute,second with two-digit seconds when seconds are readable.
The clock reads 10,32
